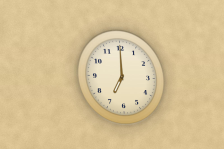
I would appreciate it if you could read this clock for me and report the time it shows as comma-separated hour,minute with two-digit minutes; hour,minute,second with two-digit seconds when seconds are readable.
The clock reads 7,00
